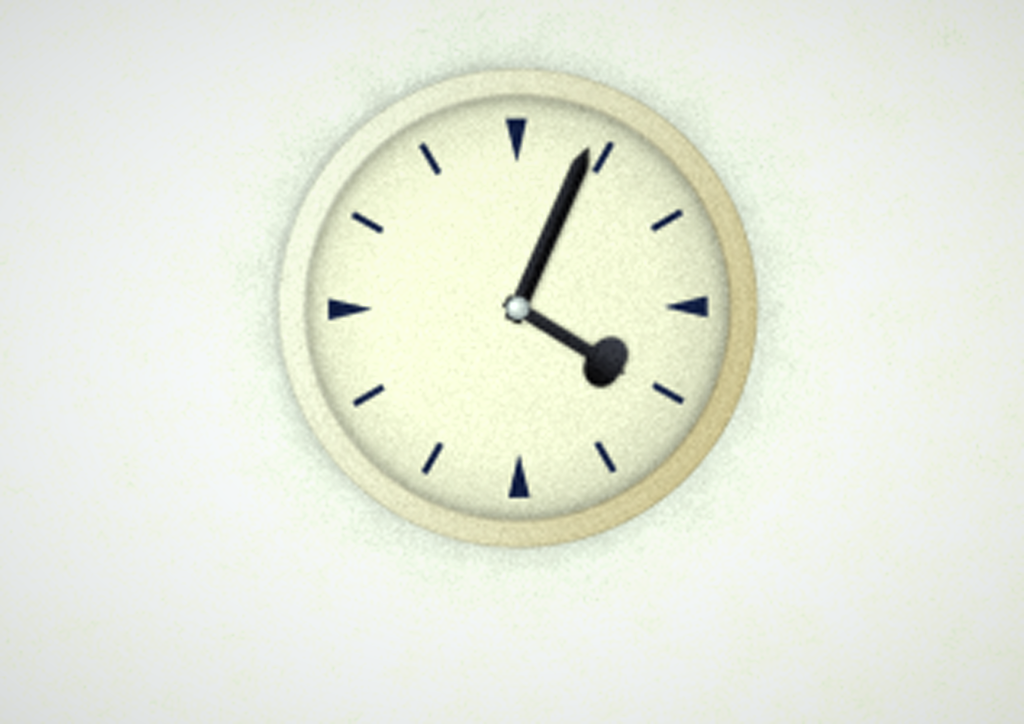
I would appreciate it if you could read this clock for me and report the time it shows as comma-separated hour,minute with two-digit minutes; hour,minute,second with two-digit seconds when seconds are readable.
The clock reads 4,04
